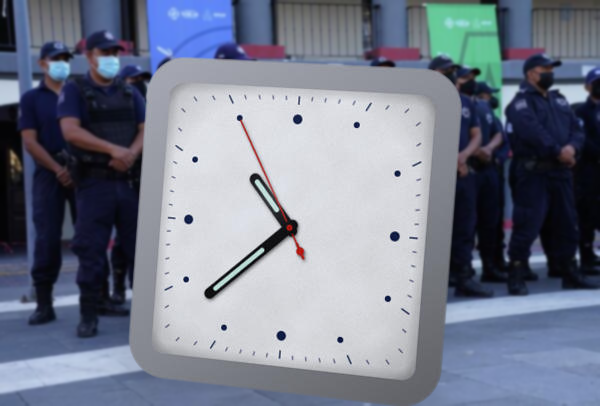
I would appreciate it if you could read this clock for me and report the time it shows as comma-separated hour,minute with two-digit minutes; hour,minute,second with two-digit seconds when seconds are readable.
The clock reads 10,37,55
